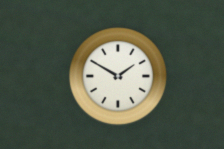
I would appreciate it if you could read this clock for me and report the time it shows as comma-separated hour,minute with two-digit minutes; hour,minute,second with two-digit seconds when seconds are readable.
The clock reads 1,50
